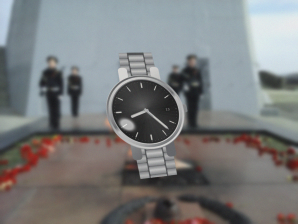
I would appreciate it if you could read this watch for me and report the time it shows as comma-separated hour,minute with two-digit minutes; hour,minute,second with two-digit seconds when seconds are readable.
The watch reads 8,23
